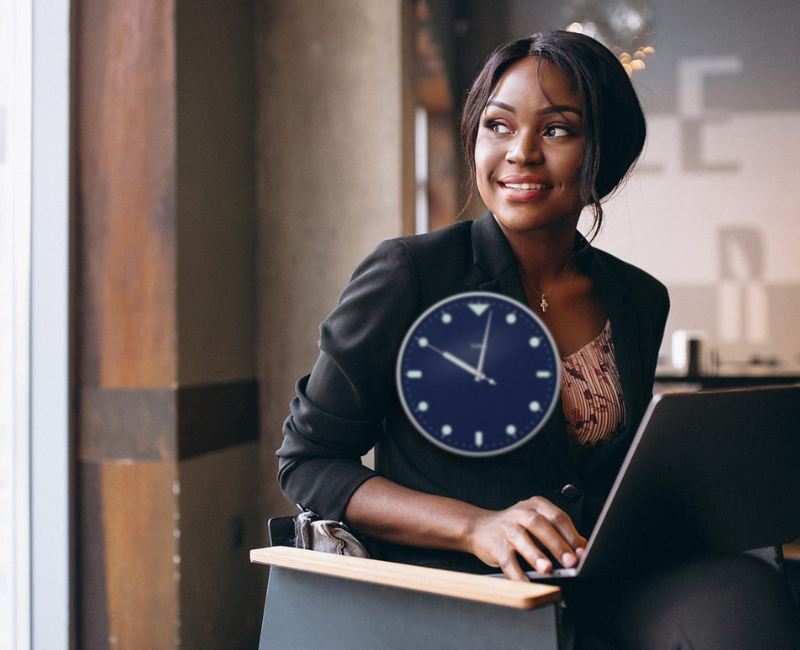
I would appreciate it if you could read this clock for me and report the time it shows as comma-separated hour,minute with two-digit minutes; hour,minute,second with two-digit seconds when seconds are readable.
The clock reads 10,01,50
